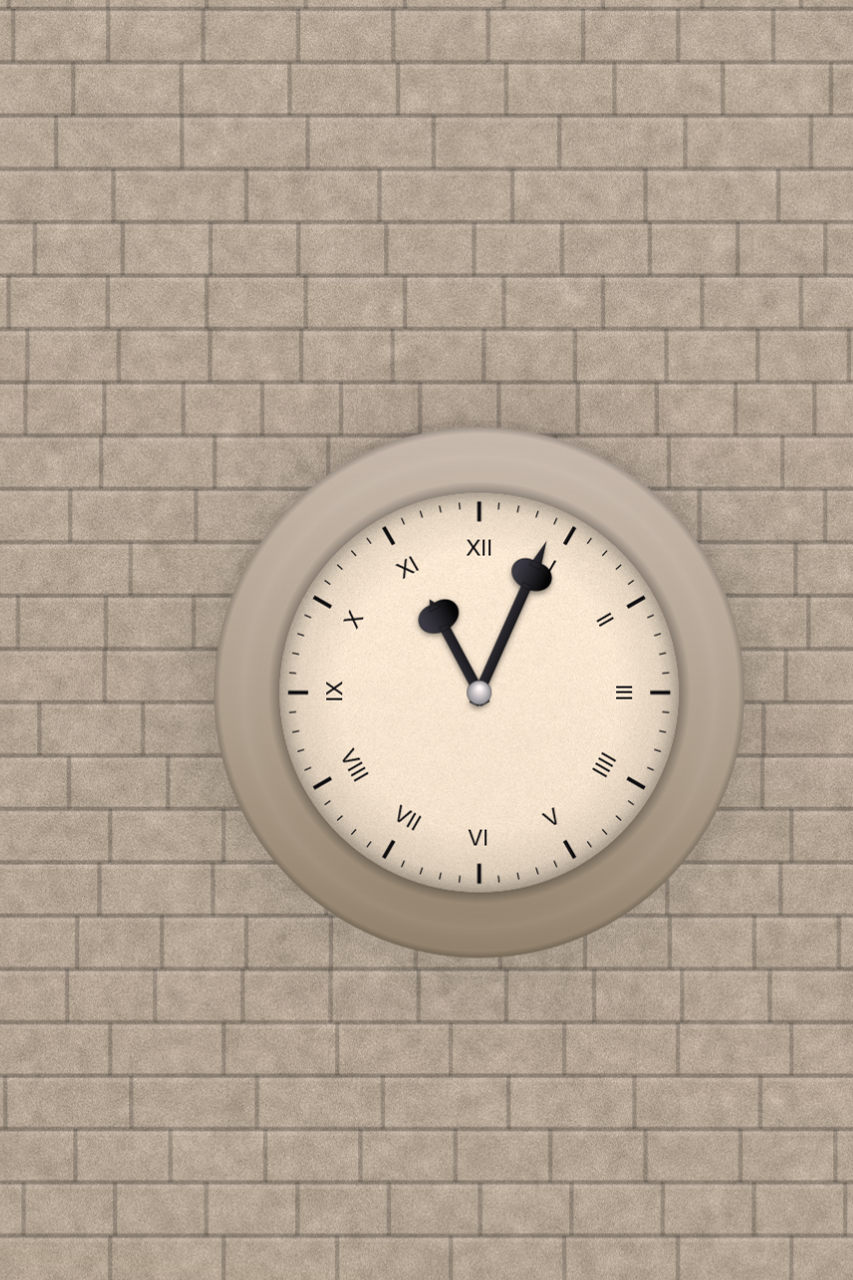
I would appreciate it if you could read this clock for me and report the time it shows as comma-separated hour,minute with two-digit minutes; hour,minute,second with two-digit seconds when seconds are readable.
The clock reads 11,04
